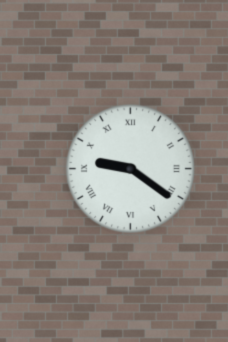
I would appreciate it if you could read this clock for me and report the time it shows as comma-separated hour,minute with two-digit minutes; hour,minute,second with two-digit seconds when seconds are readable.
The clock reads 9,21
